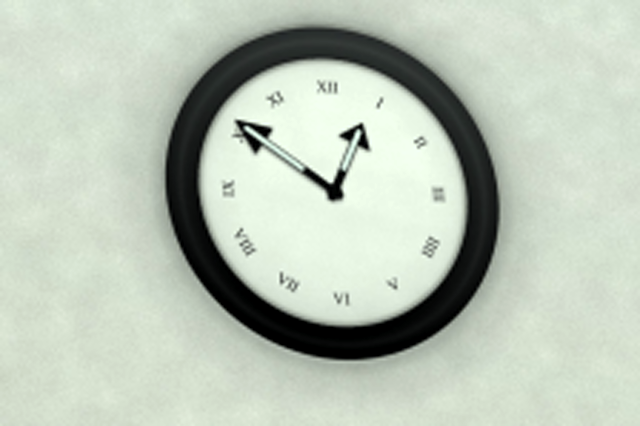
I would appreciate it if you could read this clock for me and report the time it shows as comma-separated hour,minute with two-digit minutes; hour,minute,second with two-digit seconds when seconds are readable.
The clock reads 12,51
